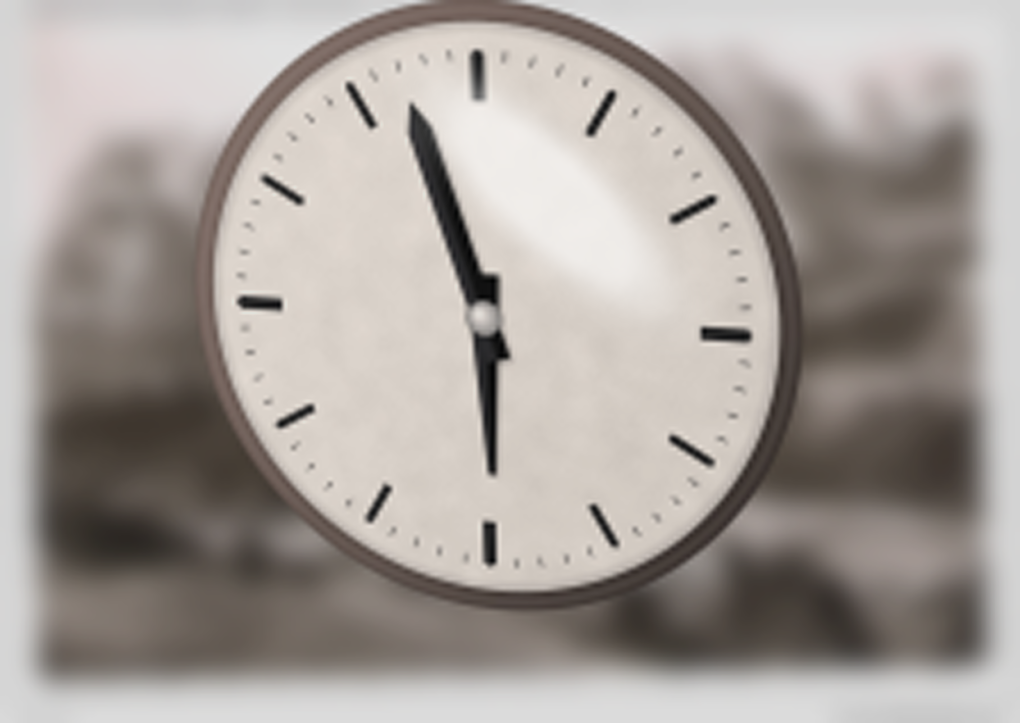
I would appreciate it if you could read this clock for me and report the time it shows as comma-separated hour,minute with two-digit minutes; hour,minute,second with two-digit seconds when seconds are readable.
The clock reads 5,57
